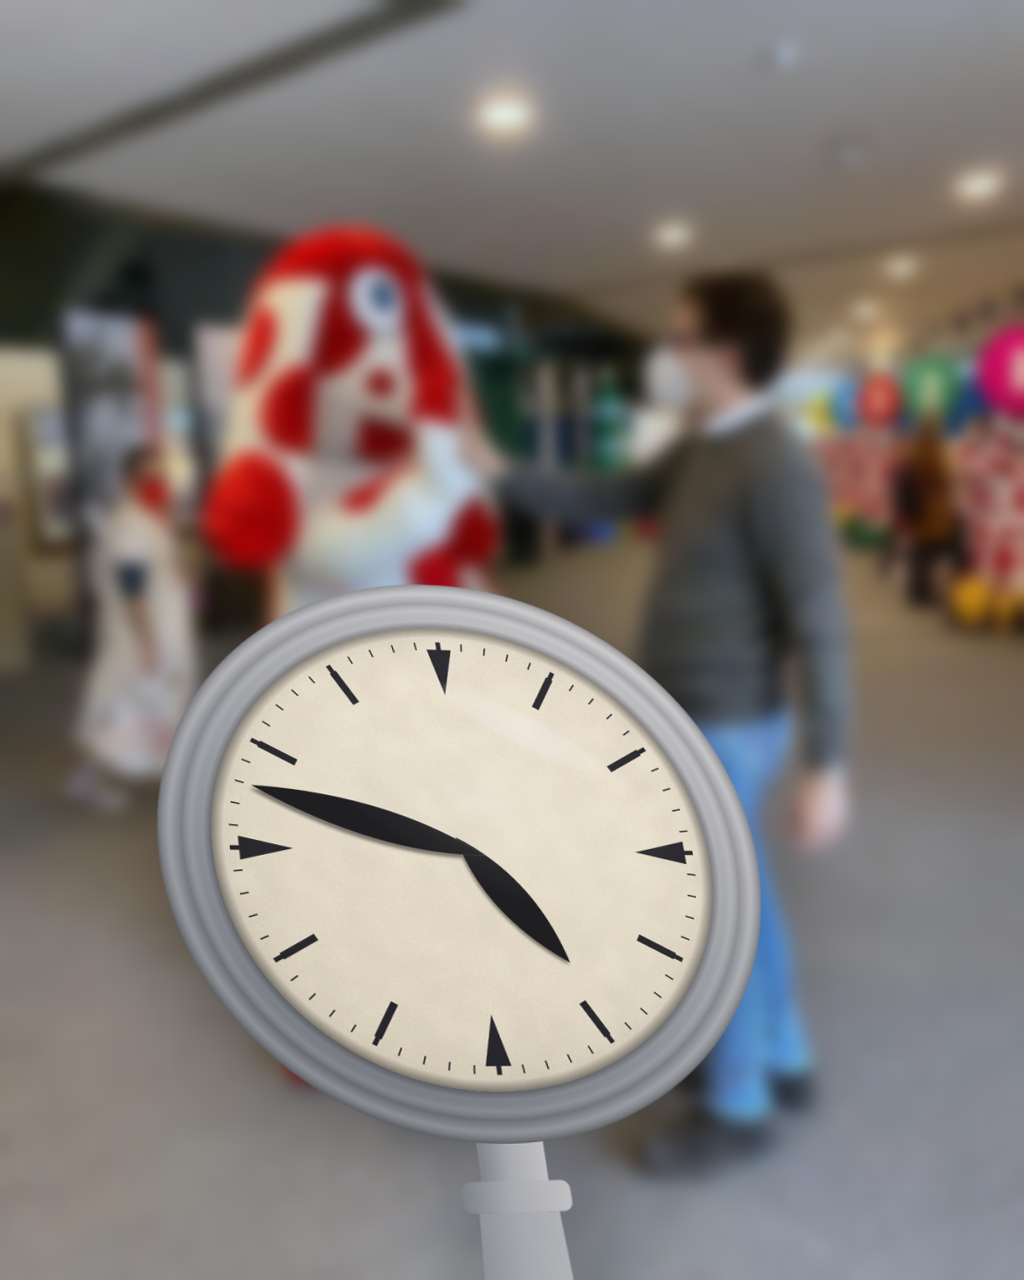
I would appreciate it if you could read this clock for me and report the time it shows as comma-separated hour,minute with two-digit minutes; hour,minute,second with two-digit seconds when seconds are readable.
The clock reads 4,48
